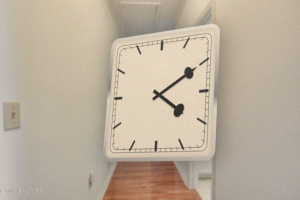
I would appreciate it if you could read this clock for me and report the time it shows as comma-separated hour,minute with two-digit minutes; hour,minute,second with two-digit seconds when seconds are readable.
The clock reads 4,10
